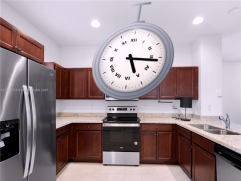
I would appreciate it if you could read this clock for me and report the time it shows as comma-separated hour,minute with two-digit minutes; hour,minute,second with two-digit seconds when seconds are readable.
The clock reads 5,16
